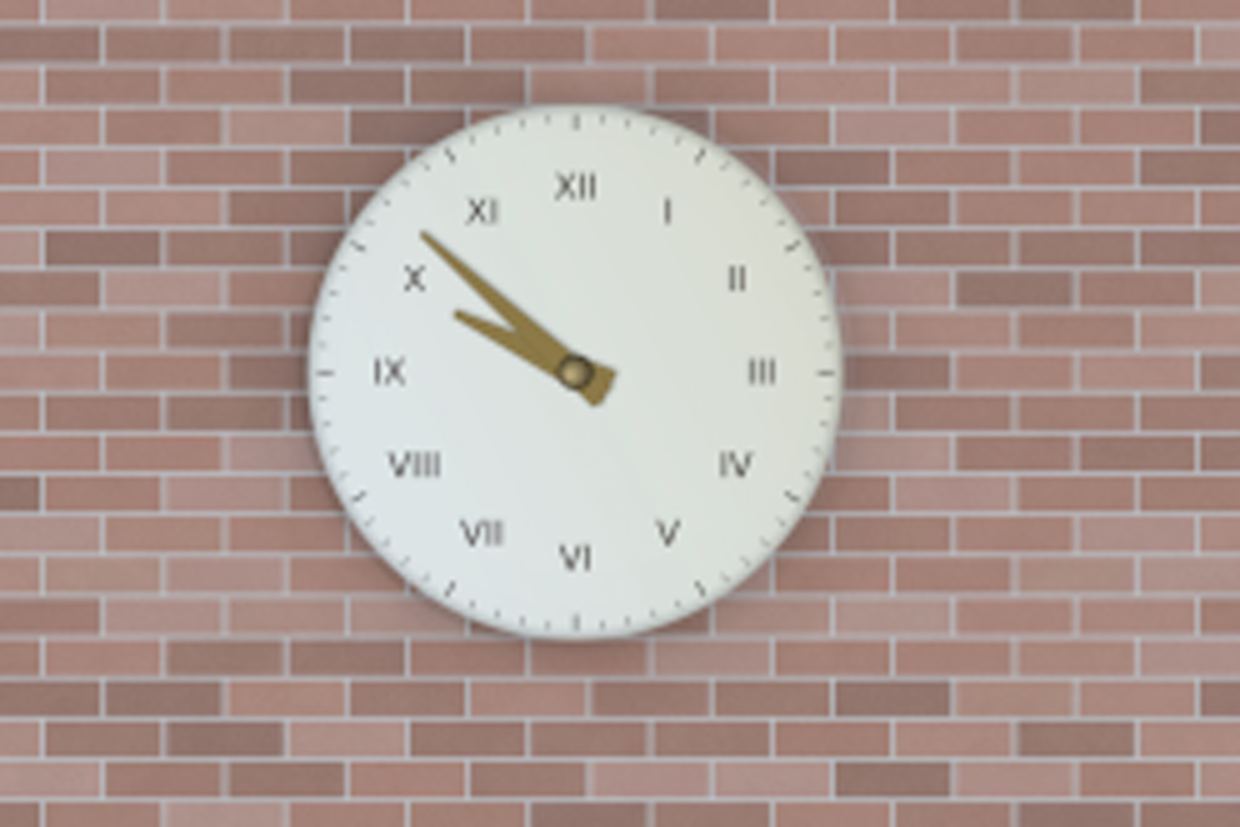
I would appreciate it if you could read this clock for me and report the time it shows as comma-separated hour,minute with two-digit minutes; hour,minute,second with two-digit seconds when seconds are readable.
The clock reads 9,52
